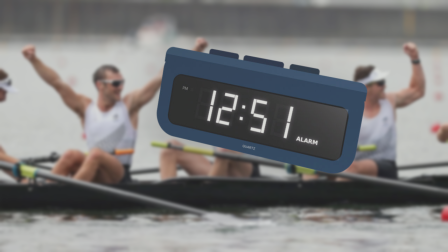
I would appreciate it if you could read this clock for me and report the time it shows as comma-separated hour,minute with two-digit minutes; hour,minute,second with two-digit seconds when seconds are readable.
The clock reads 12,51
